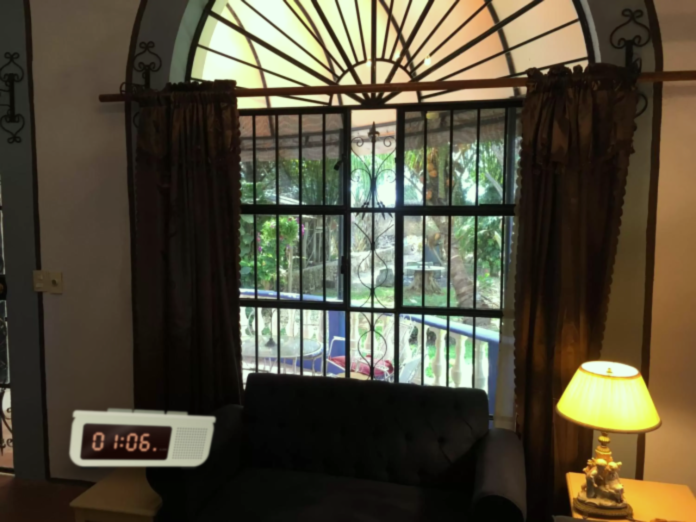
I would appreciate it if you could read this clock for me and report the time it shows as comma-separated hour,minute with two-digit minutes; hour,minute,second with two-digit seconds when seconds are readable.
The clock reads 1,06
